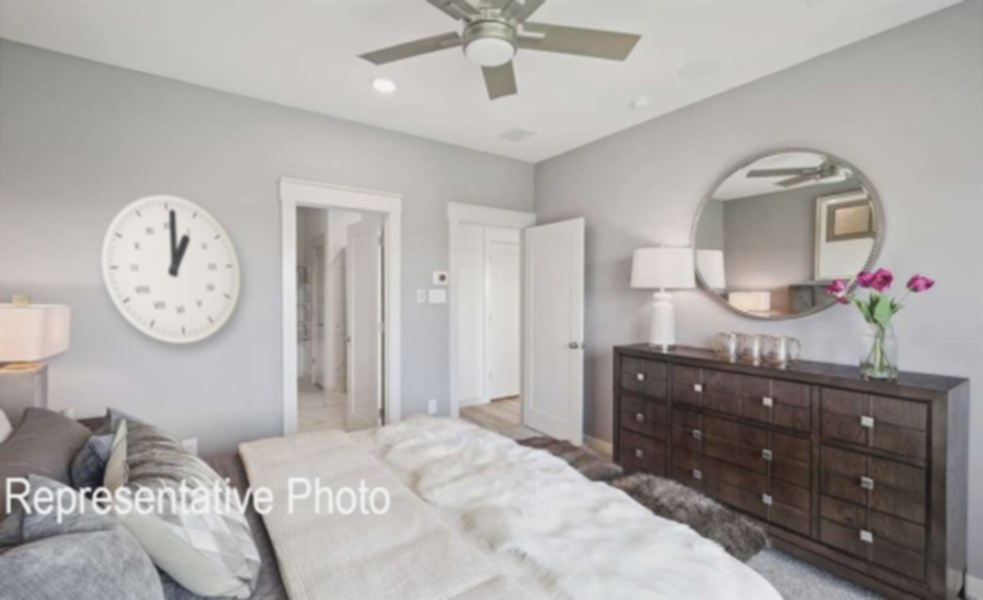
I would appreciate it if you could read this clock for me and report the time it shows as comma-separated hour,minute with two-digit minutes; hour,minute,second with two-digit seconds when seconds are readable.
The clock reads 1,01
